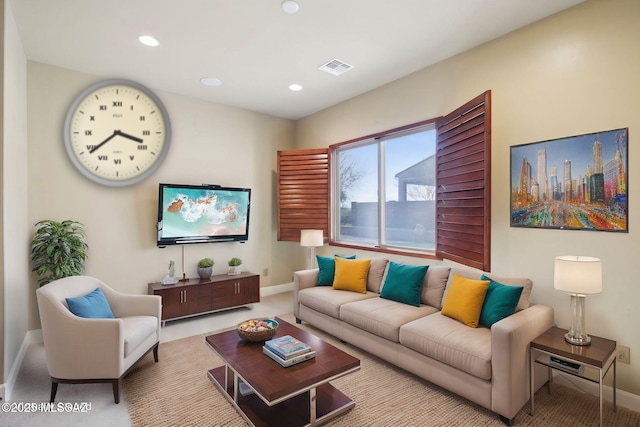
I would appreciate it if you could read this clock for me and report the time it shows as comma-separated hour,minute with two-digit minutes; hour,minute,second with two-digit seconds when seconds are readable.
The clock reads 3,39
